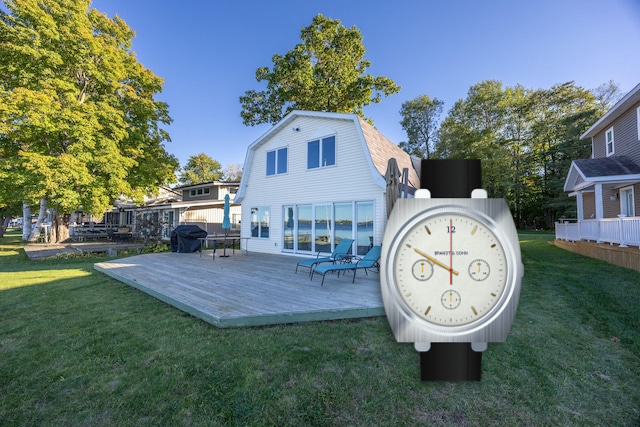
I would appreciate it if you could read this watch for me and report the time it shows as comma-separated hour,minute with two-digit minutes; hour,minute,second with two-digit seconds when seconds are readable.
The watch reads 9,50
